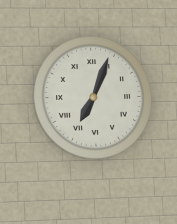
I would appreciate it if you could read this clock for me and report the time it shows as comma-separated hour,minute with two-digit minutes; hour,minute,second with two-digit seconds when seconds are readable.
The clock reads 7,04
